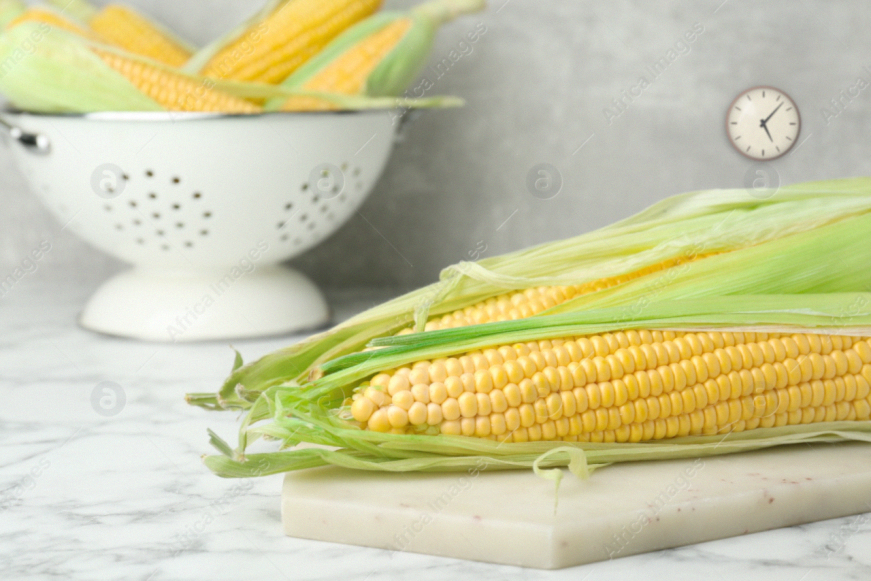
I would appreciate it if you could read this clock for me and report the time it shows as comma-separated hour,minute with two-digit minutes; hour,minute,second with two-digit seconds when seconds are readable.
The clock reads 5,07
